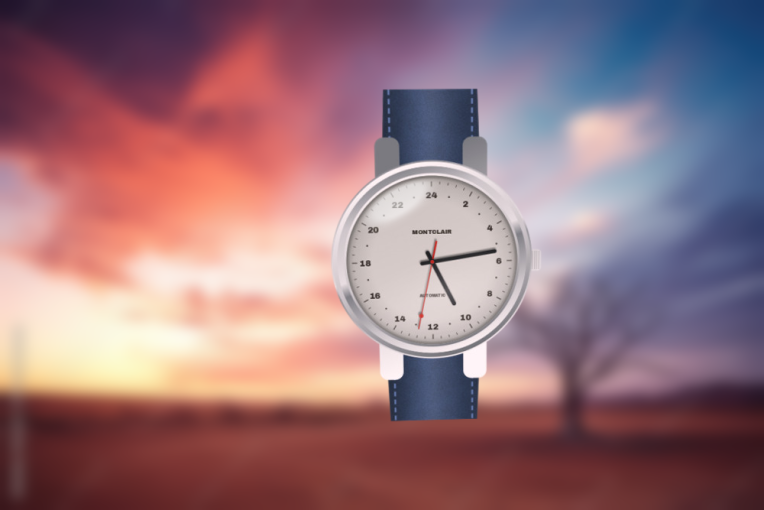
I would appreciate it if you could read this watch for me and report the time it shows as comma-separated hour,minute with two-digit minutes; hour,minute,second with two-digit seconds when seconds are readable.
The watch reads 10,13,32
